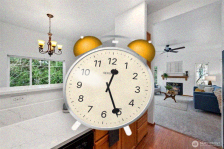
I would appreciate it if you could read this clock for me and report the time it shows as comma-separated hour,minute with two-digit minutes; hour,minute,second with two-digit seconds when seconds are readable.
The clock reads 12,26
